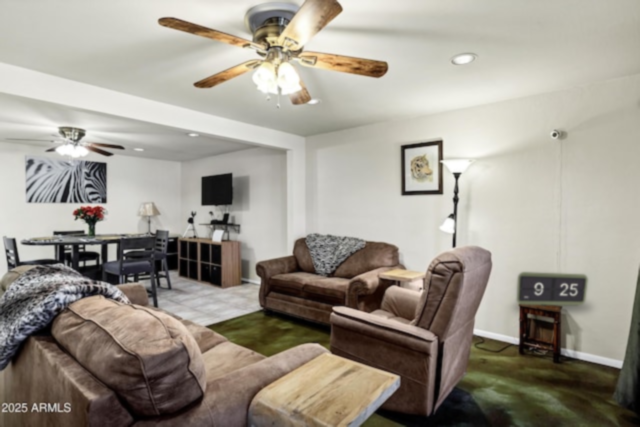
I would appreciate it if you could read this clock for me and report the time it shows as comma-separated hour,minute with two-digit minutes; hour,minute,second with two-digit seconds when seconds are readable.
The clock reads 9,25
